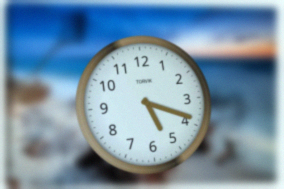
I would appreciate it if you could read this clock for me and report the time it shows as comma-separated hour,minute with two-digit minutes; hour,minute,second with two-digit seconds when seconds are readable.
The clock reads 5,19
